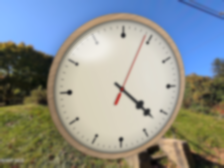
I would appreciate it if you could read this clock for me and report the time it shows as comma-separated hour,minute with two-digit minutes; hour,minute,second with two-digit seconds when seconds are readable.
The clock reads 4,22,04
